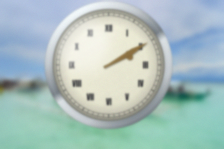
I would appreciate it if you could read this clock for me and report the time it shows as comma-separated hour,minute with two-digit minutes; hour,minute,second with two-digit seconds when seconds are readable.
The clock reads 2,10
